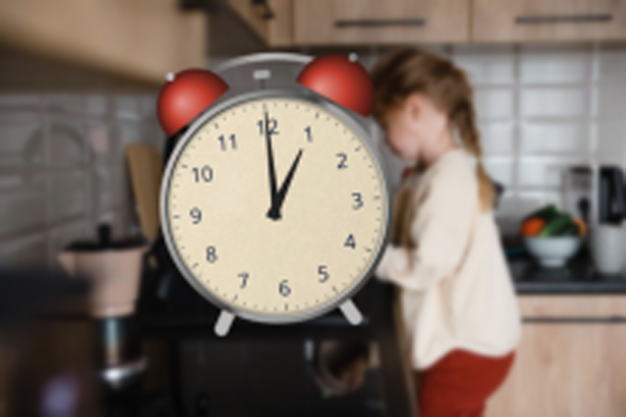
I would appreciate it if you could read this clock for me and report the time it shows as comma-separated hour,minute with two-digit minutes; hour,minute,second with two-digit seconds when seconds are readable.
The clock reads 1,00
